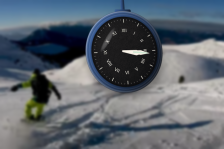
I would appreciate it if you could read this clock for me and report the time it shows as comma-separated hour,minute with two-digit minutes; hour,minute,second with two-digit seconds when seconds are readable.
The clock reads 3,16
